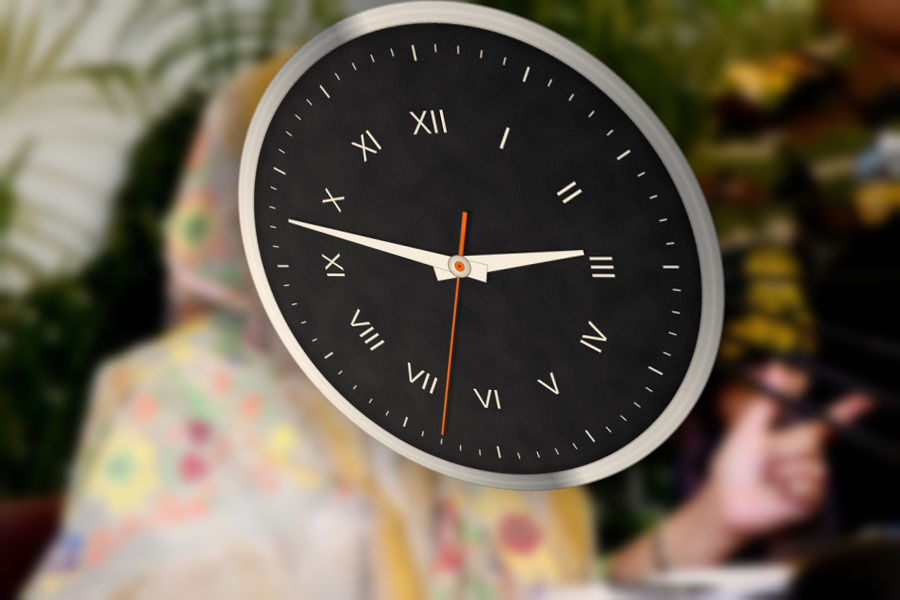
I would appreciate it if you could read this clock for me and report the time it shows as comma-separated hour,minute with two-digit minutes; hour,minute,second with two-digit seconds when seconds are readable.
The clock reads 2,47,33
